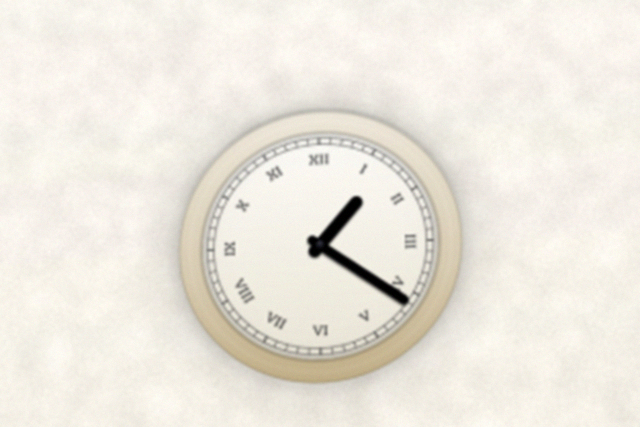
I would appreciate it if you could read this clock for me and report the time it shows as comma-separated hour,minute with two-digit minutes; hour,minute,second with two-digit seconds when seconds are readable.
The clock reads 1,21
